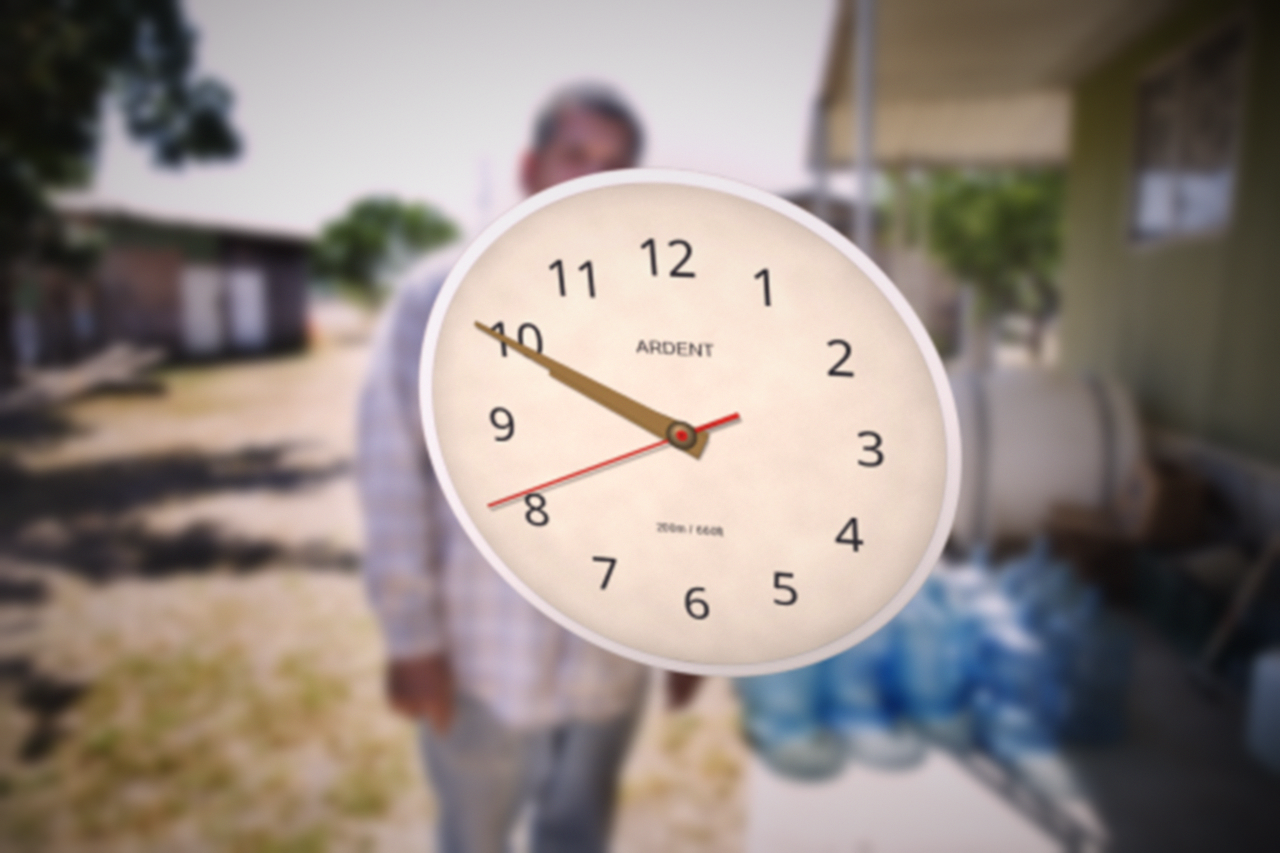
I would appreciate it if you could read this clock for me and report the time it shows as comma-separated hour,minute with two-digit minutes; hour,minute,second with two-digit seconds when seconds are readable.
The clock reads 9,49,41
